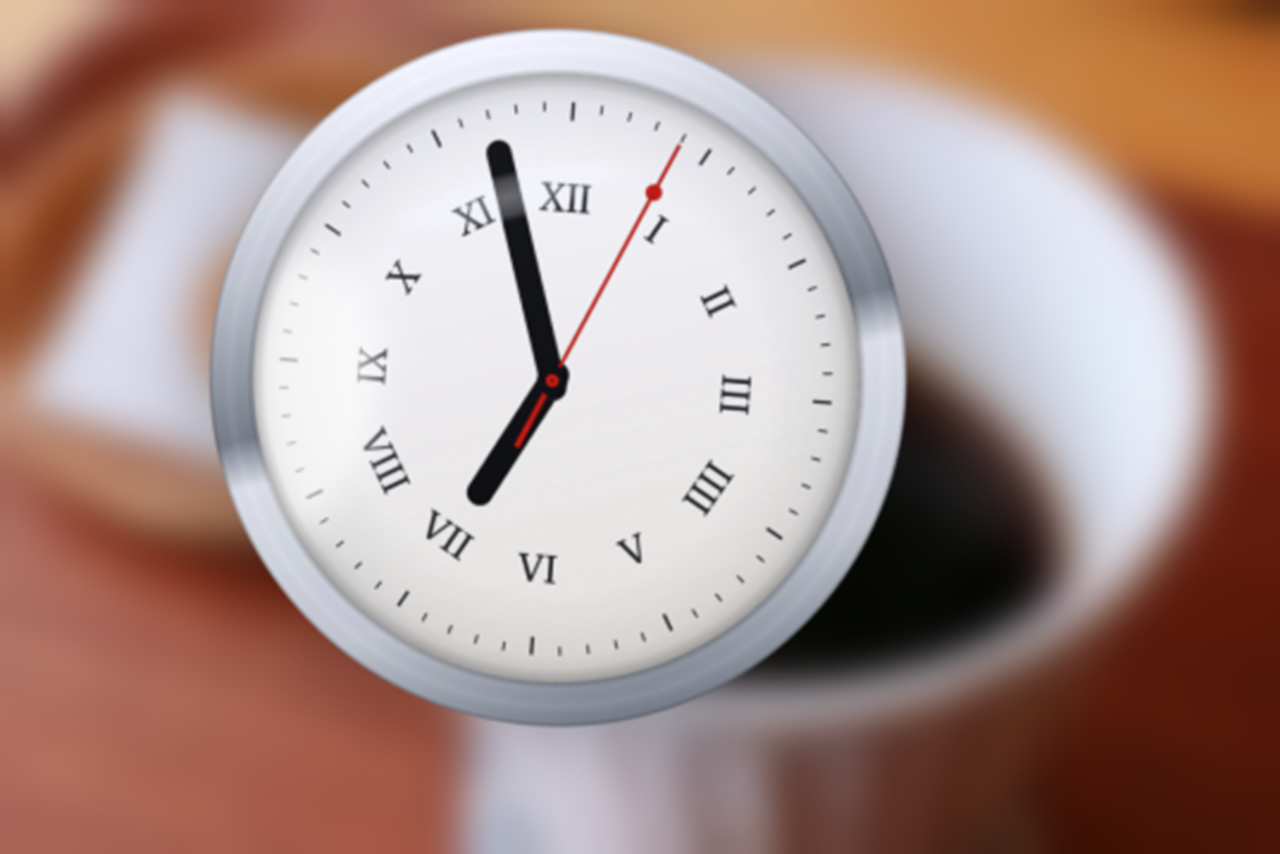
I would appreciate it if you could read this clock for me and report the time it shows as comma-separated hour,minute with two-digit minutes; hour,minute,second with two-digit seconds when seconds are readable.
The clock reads 6,57,04
